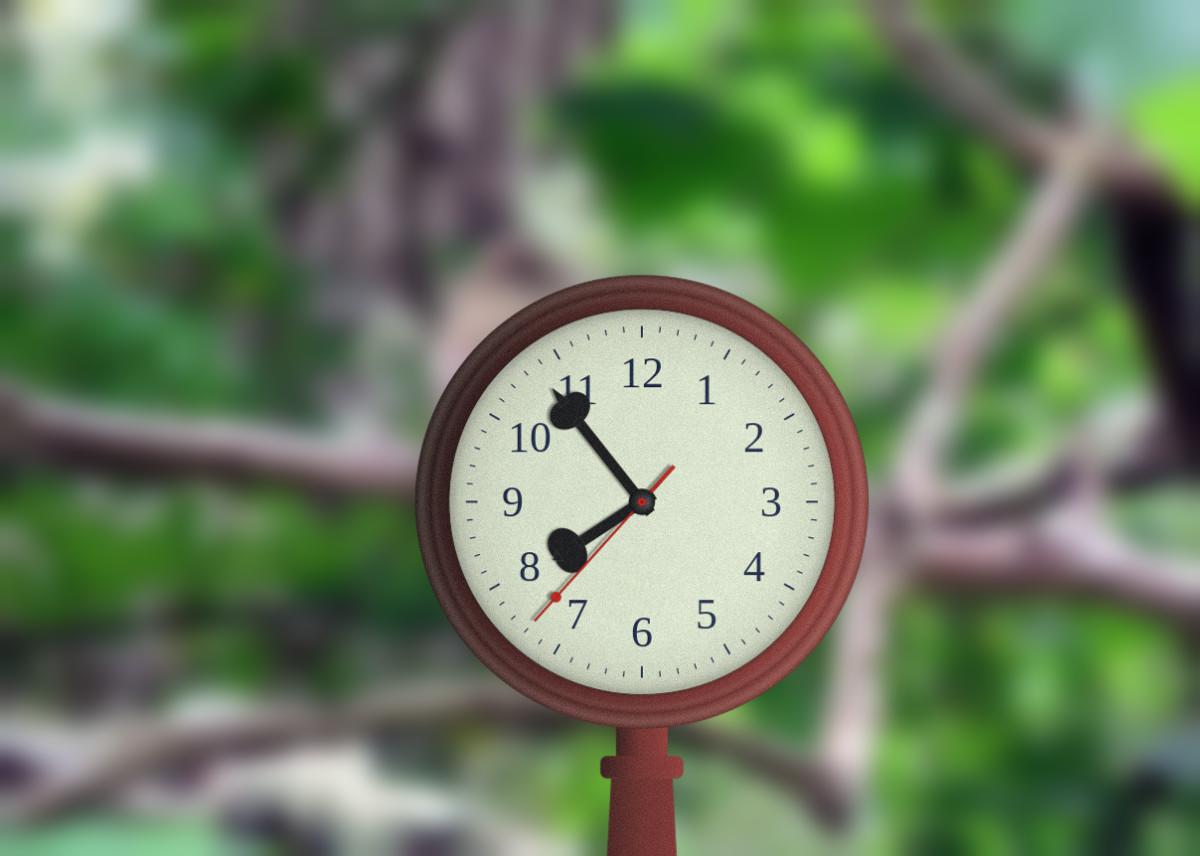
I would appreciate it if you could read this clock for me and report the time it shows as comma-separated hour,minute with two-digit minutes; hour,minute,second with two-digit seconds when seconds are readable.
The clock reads 7,53,37
